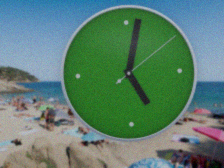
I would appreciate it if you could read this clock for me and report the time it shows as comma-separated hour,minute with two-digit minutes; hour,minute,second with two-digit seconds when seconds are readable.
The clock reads 5,02,09
